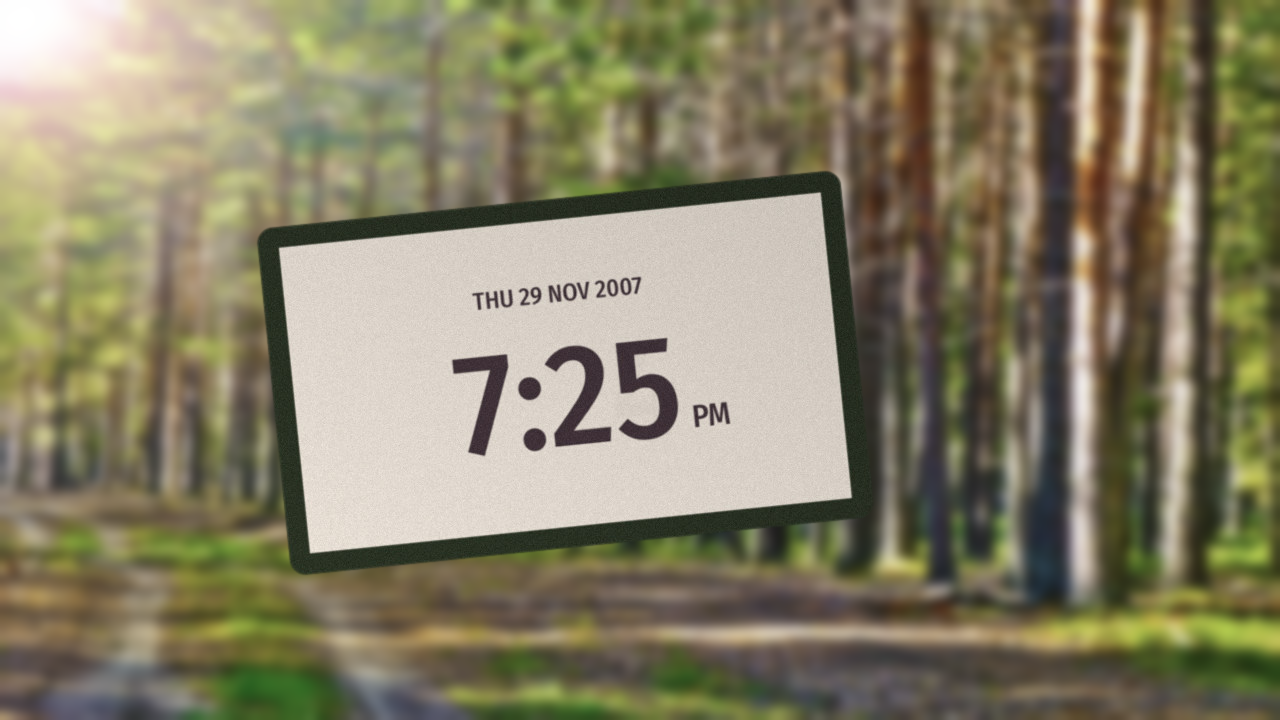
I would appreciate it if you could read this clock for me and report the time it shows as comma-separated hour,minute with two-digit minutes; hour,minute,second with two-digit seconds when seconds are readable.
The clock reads 7,25
